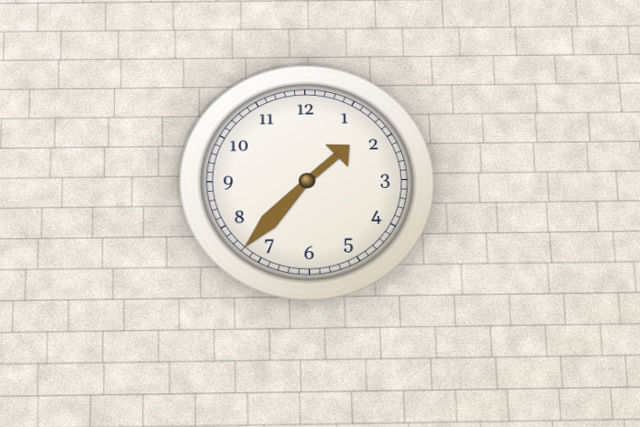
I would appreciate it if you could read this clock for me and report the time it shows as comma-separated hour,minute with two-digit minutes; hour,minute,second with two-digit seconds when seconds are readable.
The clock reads 1,37
